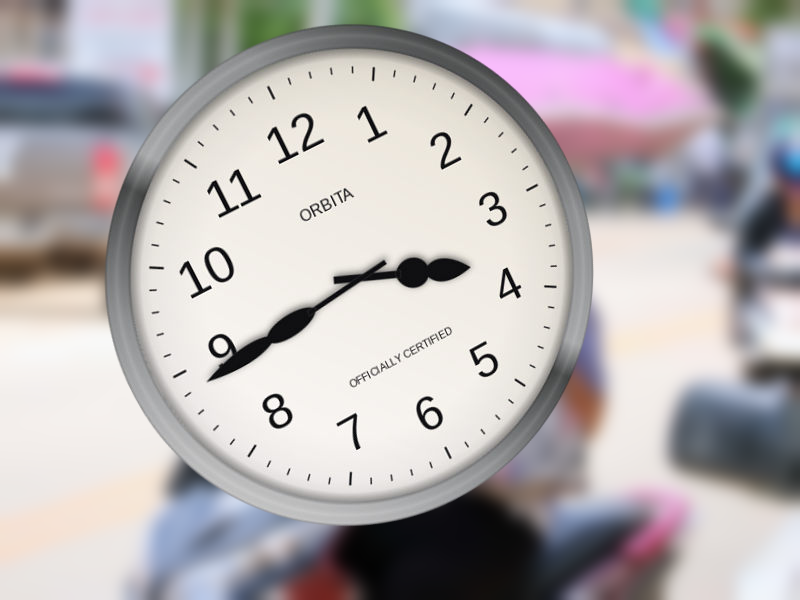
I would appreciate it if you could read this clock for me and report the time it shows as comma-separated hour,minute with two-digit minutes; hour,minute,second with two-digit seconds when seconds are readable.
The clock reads 3,44
